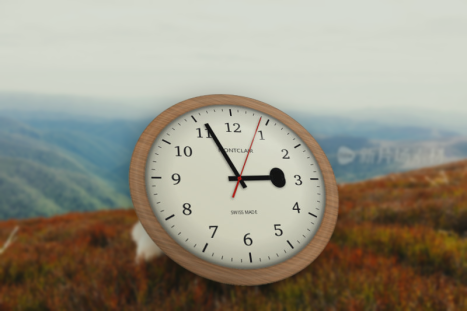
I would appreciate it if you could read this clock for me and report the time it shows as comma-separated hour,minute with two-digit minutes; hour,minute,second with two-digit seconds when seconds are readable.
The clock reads 2,56,04
